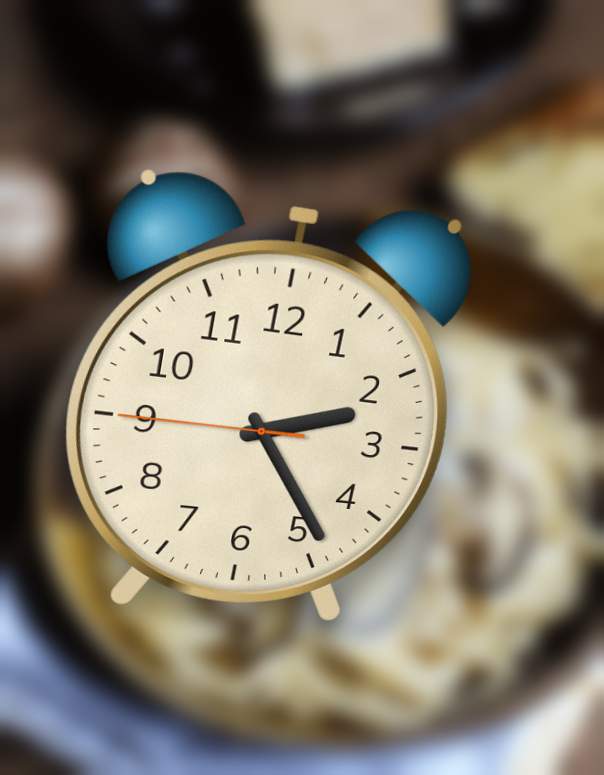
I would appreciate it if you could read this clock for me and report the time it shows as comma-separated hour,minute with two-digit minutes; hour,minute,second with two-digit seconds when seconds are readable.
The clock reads 2,23,45
